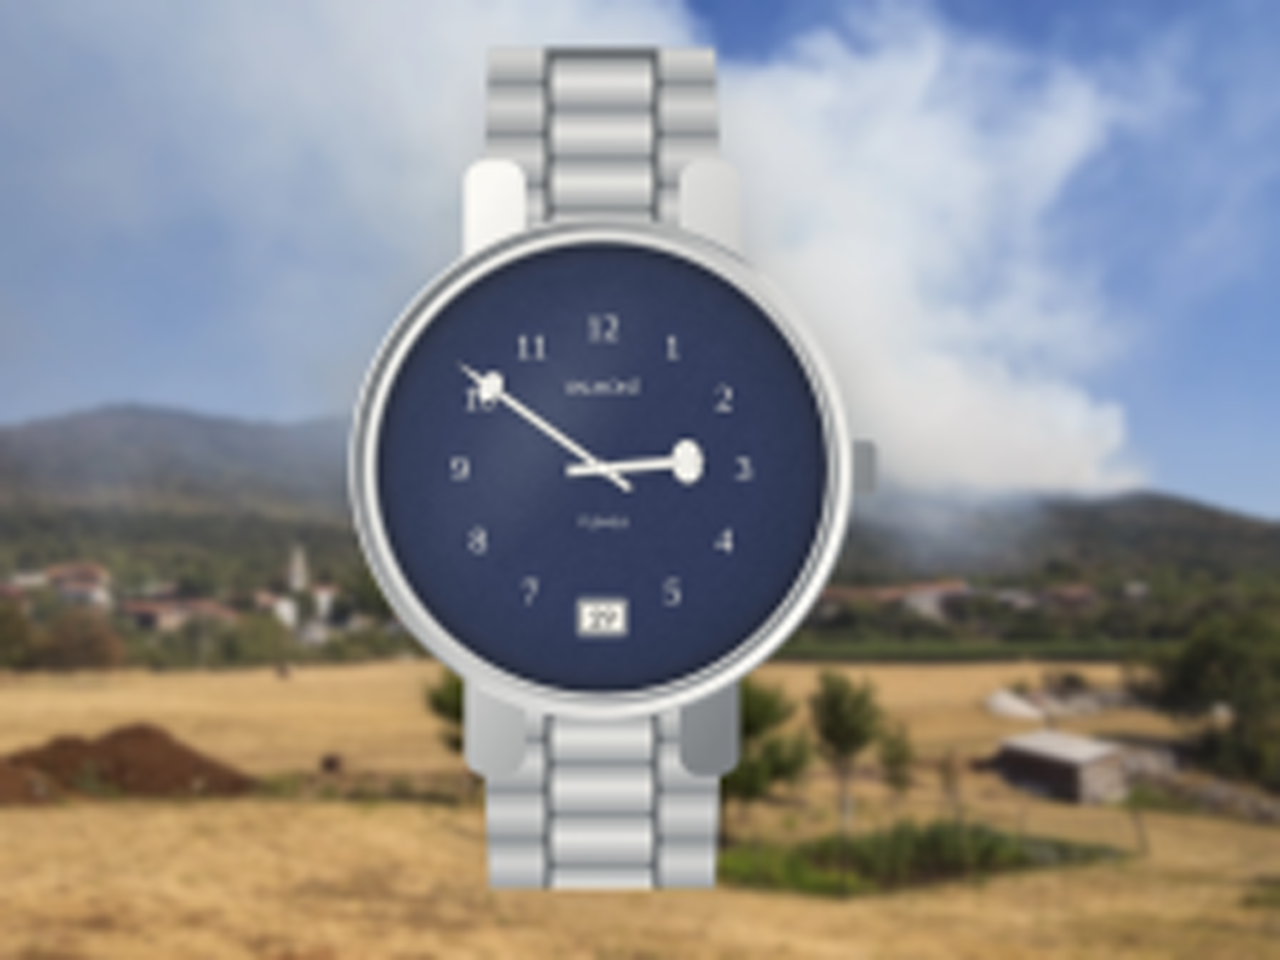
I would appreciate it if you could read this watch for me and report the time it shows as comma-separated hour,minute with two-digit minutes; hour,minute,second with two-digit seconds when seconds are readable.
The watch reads 2,51
